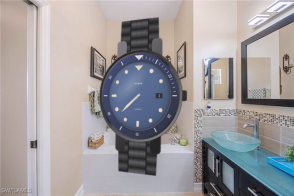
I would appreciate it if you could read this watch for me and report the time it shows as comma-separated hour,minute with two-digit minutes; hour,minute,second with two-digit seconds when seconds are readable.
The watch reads 7,38
